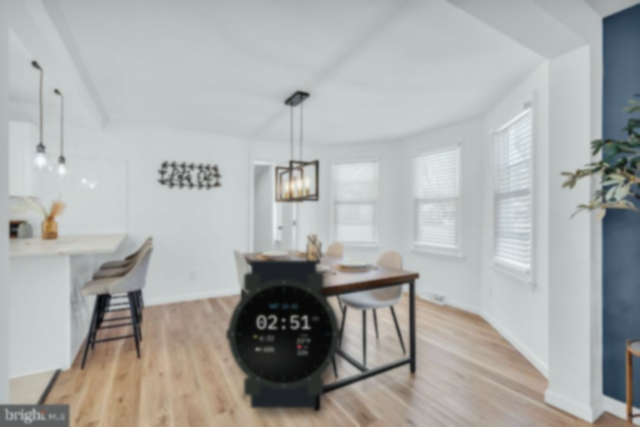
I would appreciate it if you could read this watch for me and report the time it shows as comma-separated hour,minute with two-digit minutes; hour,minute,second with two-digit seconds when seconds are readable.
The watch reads 2,51
